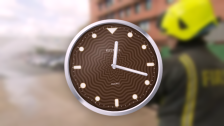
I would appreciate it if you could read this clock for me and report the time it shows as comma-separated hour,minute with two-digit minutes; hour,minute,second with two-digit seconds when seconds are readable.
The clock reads 12,18
